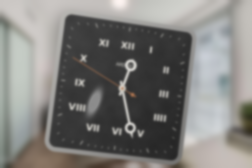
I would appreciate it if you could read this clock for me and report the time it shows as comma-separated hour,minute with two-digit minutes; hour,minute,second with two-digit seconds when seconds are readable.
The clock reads 12,26,49
